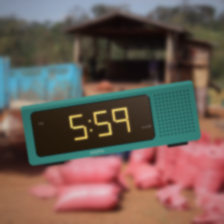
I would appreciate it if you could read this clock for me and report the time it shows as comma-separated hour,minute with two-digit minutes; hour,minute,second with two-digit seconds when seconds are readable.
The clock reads 5,59
